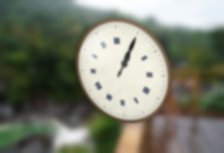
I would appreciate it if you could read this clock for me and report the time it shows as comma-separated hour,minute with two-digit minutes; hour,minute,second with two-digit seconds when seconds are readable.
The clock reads 1,05
